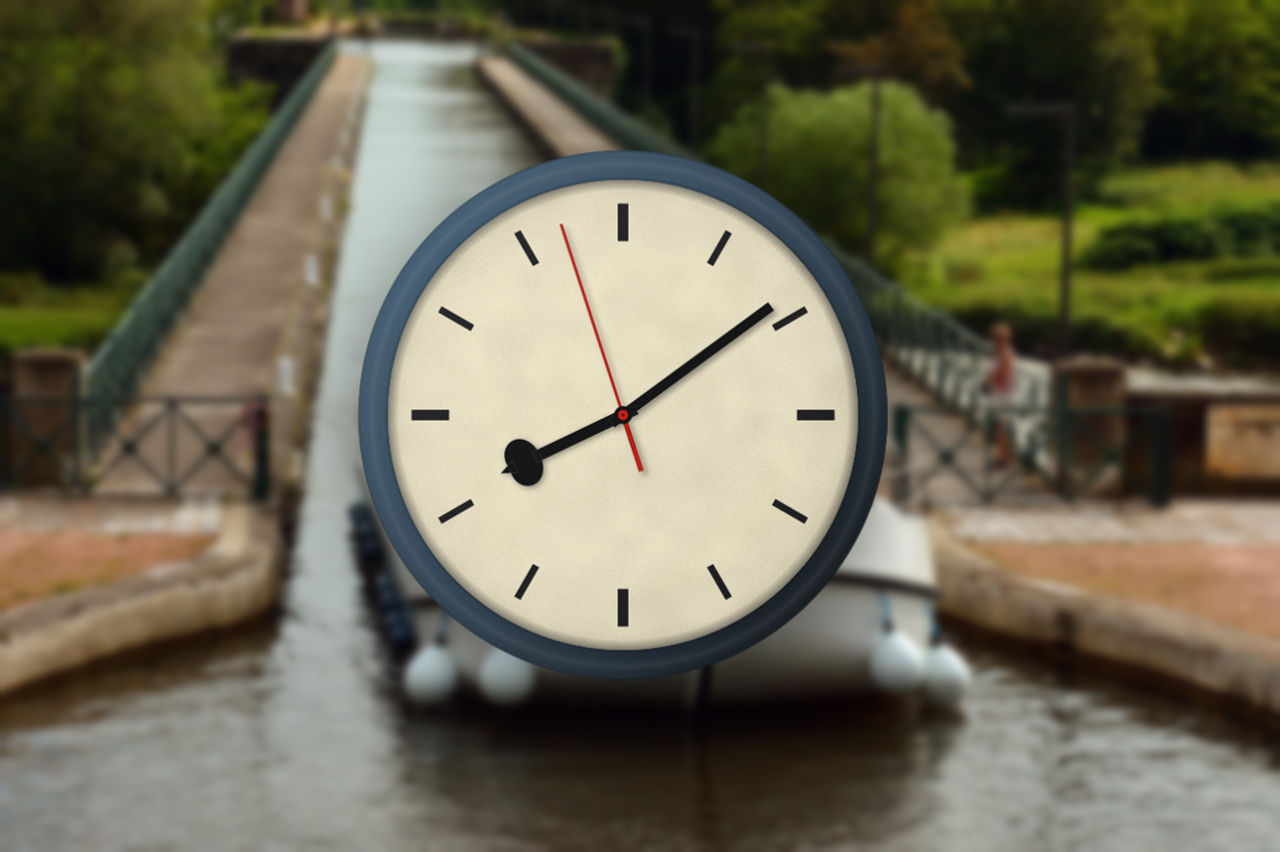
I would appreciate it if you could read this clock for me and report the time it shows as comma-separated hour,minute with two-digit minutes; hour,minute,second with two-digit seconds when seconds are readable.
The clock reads 8,08,57
